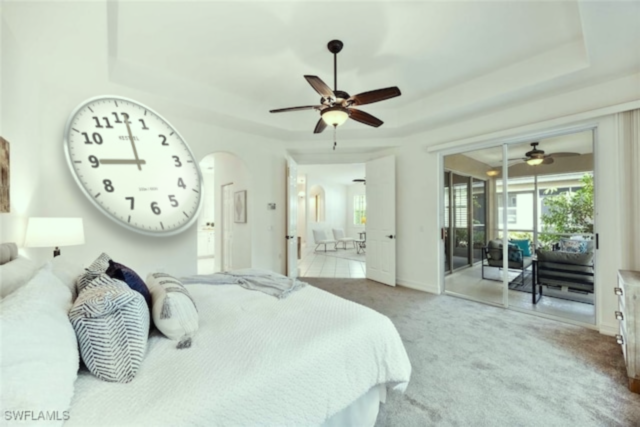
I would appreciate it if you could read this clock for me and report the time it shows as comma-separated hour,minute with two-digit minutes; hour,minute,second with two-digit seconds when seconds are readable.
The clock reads 9,01
